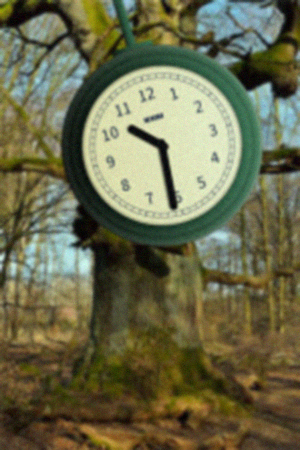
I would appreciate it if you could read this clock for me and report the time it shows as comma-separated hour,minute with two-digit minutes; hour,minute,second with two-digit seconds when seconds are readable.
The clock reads 10,31
